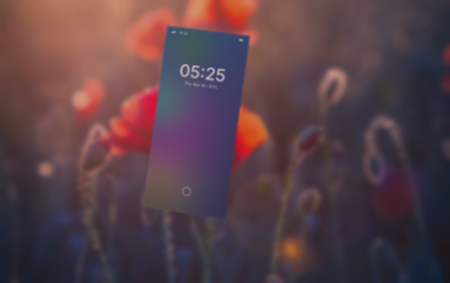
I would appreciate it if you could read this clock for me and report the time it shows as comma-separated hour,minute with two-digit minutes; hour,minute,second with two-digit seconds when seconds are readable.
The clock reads 5,25
